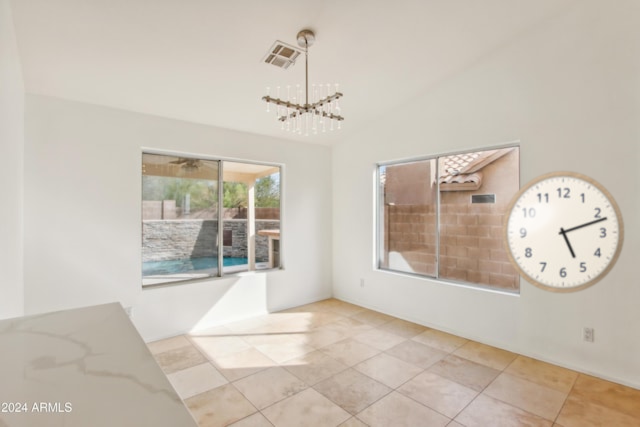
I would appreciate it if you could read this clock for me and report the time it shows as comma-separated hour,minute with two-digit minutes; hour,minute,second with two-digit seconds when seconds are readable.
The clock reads 5,12
